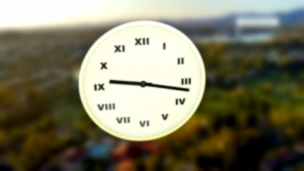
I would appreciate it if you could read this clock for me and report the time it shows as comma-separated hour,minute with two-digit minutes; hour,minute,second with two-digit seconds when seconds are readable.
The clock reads 9,17
